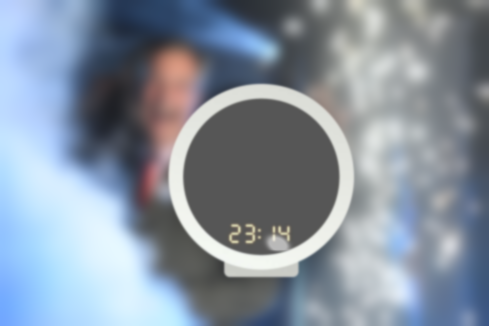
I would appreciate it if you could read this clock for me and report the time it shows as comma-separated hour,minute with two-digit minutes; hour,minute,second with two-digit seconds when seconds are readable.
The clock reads 23,14
